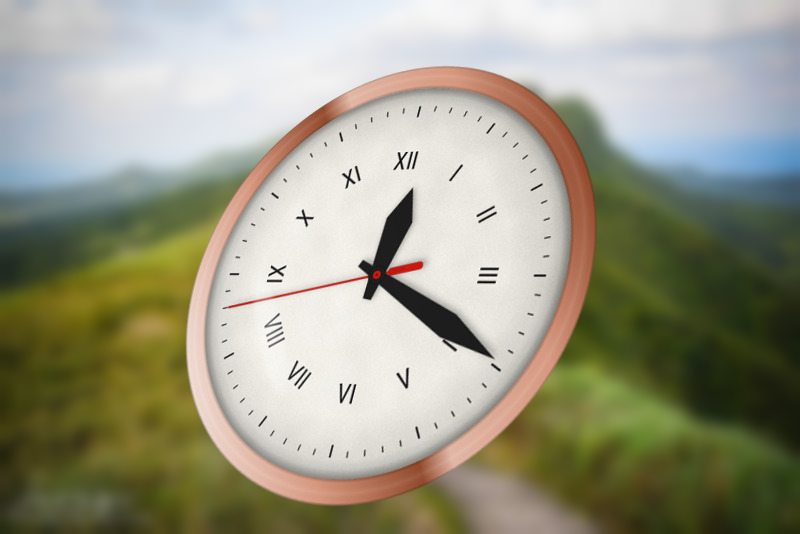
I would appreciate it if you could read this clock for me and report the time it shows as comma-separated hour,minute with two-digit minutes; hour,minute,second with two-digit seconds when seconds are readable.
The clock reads 12,19,43
